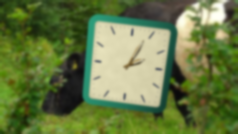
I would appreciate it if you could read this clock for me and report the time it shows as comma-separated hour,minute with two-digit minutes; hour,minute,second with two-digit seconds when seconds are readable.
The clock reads 2,04
